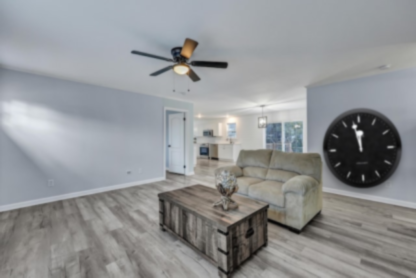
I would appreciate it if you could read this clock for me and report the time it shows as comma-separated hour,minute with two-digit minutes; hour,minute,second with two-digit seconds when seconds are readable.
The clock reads 11,58
